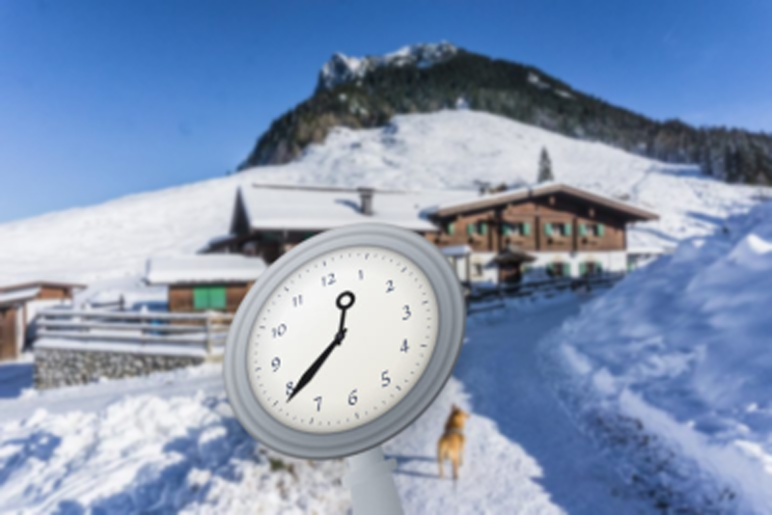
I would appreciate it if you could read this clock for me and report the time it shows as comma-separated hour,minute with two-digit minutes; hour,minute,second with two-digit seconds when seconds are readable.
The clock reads 12,39
